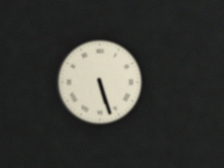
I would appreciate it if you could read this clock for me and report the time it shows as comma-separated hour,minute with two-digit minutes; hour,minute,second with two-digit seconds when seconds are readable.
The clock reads 5,27
